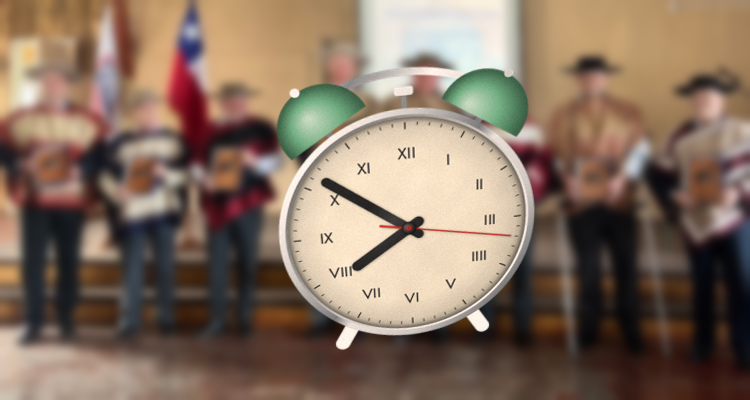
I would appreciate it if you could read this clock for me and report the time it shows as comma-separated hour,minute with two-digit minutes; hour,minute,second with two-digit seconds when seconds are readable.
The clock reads 7,51,17
